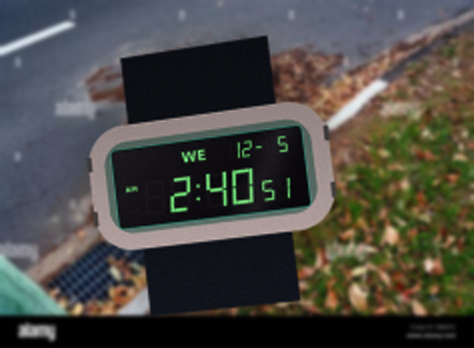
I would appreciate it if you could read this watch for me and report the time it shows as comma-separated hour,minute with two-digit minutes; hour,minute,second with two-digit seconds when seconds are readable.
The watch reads 2,40,51
